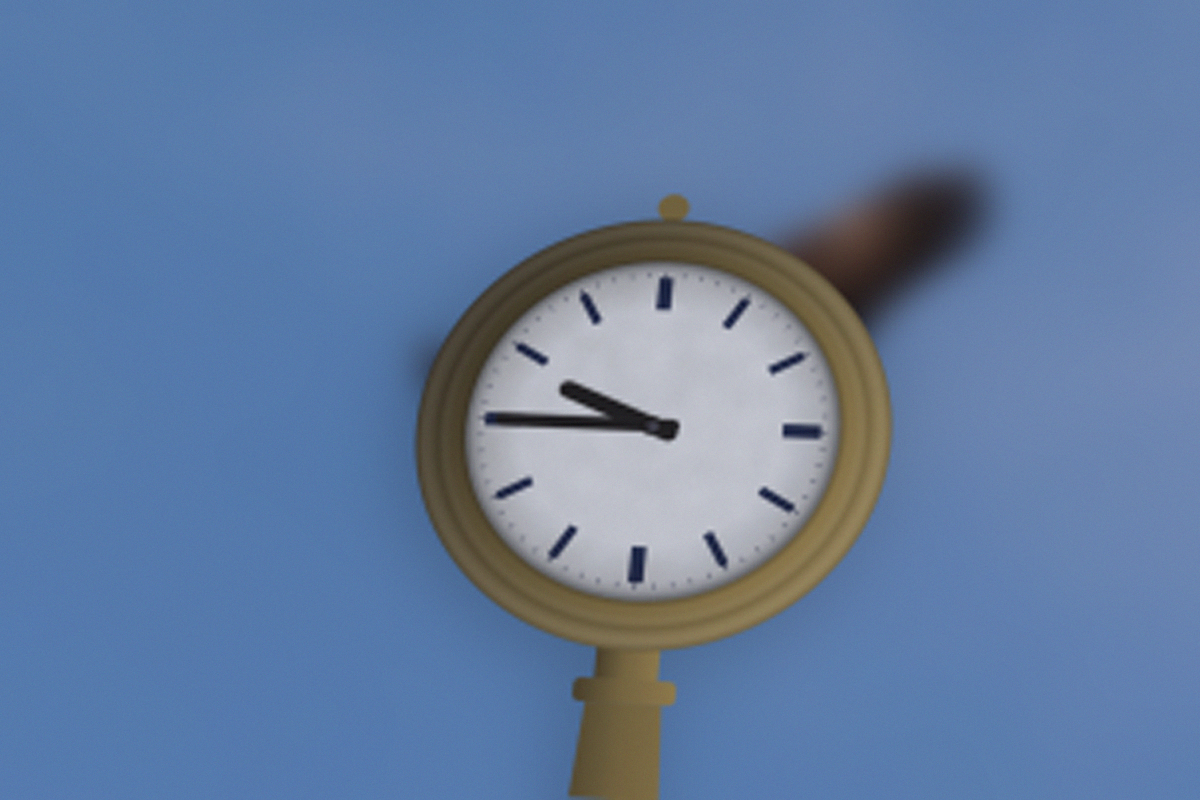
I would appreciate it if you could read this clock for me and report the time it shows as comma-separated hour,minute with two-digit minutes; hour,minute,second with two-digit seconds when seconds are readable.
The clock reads 9,45
